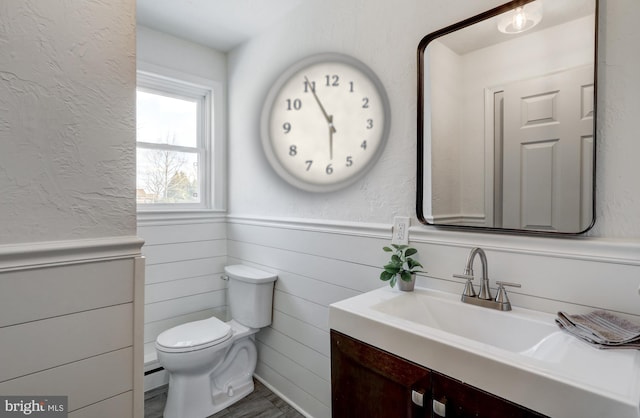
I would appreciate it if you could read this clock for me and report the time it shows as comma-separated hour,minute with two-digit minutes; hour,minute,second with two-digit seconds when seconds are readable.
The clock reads 5,55
